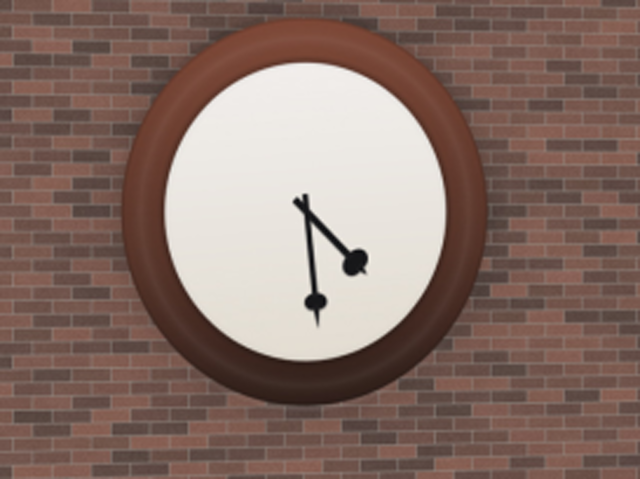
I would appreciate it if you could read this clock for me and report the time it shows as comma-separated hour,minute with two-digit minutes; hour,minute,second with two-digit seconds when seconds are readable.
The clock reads 4,29
